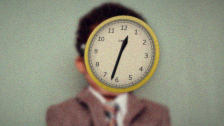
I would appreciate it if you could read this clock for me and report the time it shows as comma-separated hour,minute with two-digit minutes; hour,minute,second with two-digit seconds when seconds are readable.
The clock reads 12,32
